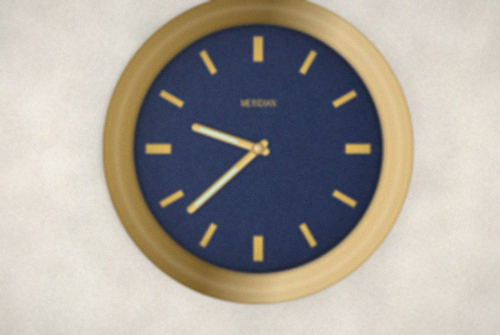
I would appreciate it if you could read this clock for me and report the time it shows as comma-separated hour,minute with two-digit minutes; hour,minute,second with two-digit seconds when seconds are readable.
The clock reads 9,38
